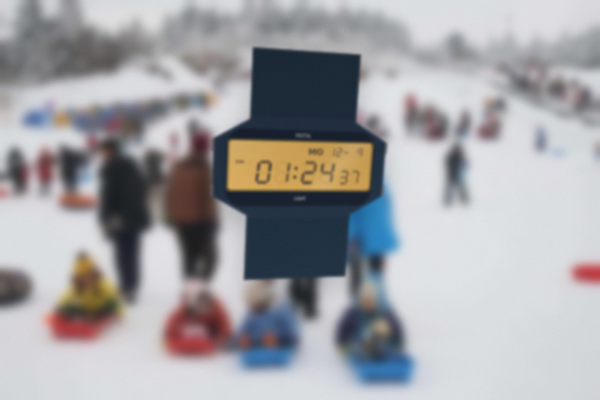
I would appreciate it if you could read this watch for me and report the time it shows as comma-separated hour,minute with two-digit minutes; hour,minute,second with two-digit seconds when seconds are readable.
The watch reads 1,24,37
